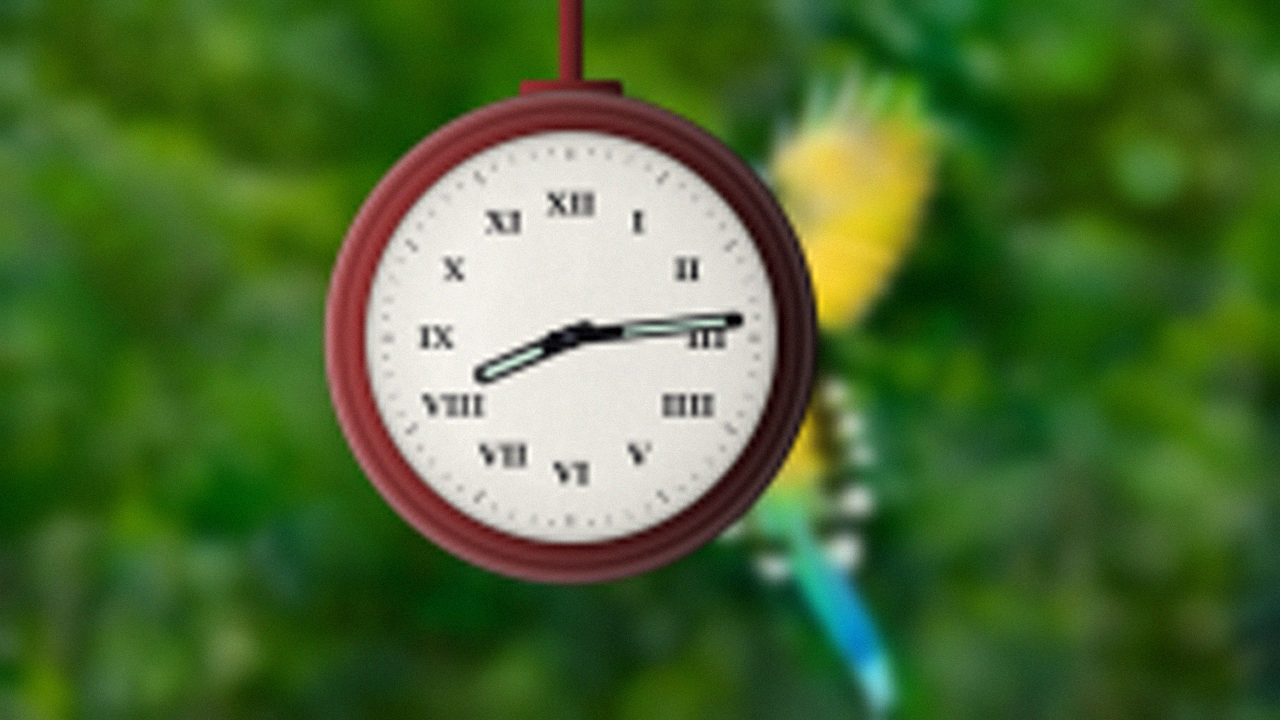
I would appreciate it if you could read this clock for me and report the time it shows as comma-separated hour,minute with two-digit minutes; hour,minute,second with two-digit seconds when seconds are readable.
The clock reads 8,14
